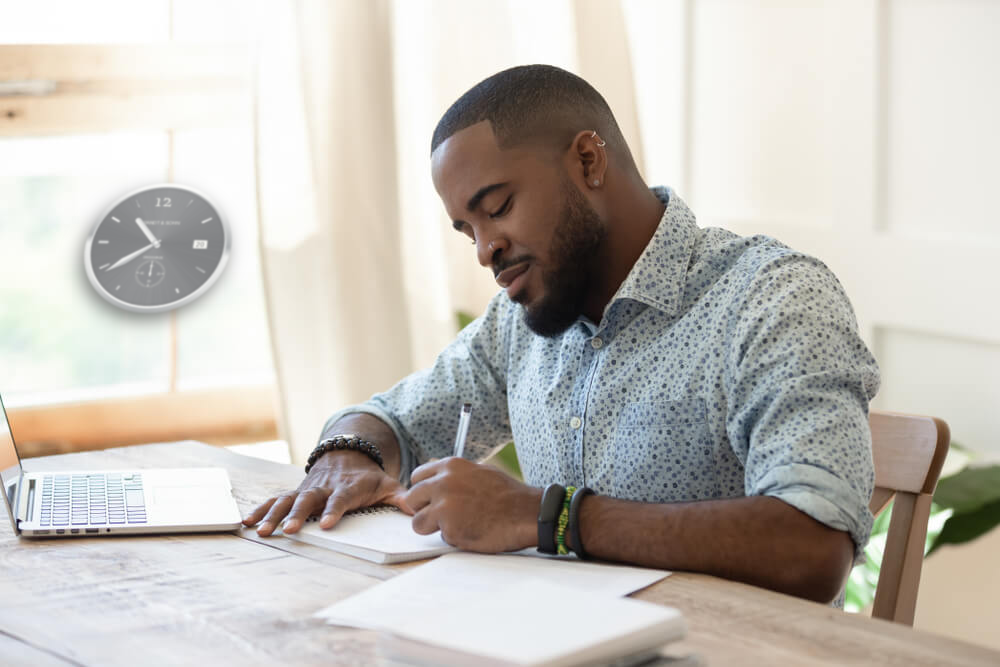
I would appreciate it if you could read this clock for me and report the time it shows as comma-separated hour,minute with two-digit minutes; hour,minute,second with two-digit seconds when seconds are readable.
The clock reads 10,39
